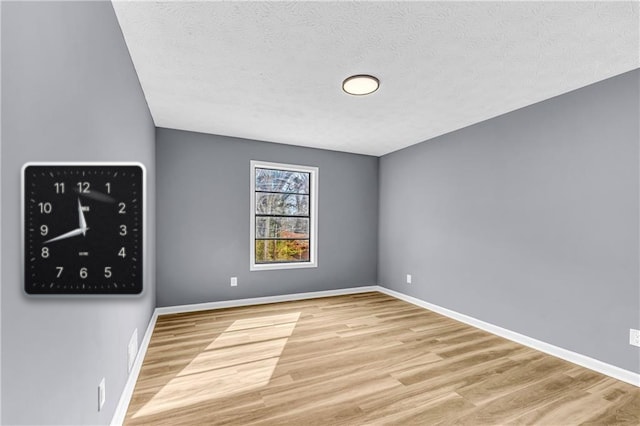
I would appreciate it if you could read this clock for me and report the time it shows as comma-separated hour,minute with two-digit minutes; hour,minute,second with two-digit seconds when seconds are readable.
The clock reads 11,42
